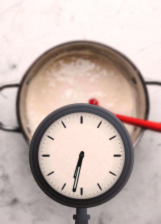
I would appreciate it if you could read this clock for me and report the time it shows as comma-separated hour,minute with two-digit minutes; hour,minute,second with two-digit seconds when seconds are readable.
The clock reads 6,32
